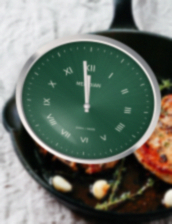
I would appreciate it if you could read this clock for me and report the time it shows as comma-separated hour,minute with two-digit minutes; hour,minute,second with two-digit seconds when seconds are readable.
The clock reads 11,59
